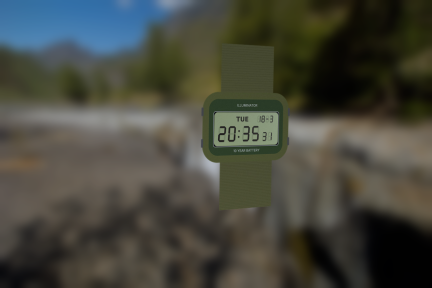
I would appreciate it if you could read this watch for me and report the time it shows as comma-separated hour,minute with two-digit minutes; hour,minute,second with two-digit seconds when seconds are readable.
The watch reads 20,35,31
